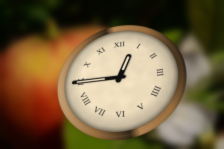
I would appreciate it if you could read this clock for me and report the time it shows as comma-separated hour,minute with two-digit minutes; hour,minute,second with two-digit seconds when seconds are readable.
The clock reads 12,45
